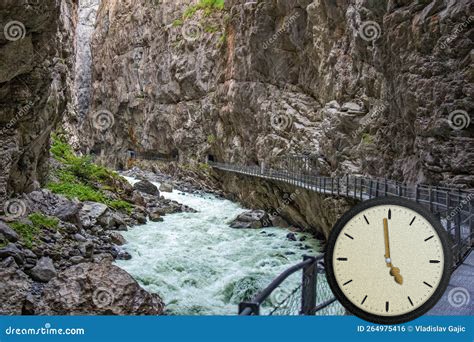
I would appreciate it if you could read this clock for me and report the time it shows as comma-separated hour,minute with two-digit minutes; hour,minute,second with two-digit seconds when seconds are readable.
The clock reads 4,59
